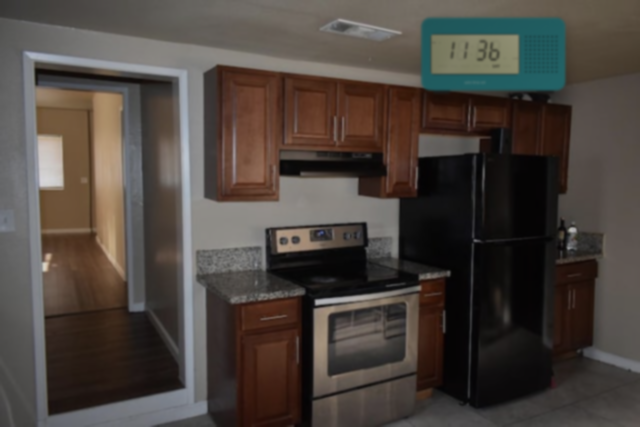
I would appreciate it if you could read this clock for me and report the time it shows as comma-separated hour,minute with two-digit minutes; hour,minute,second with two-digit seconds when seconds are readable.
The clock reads 11,36
